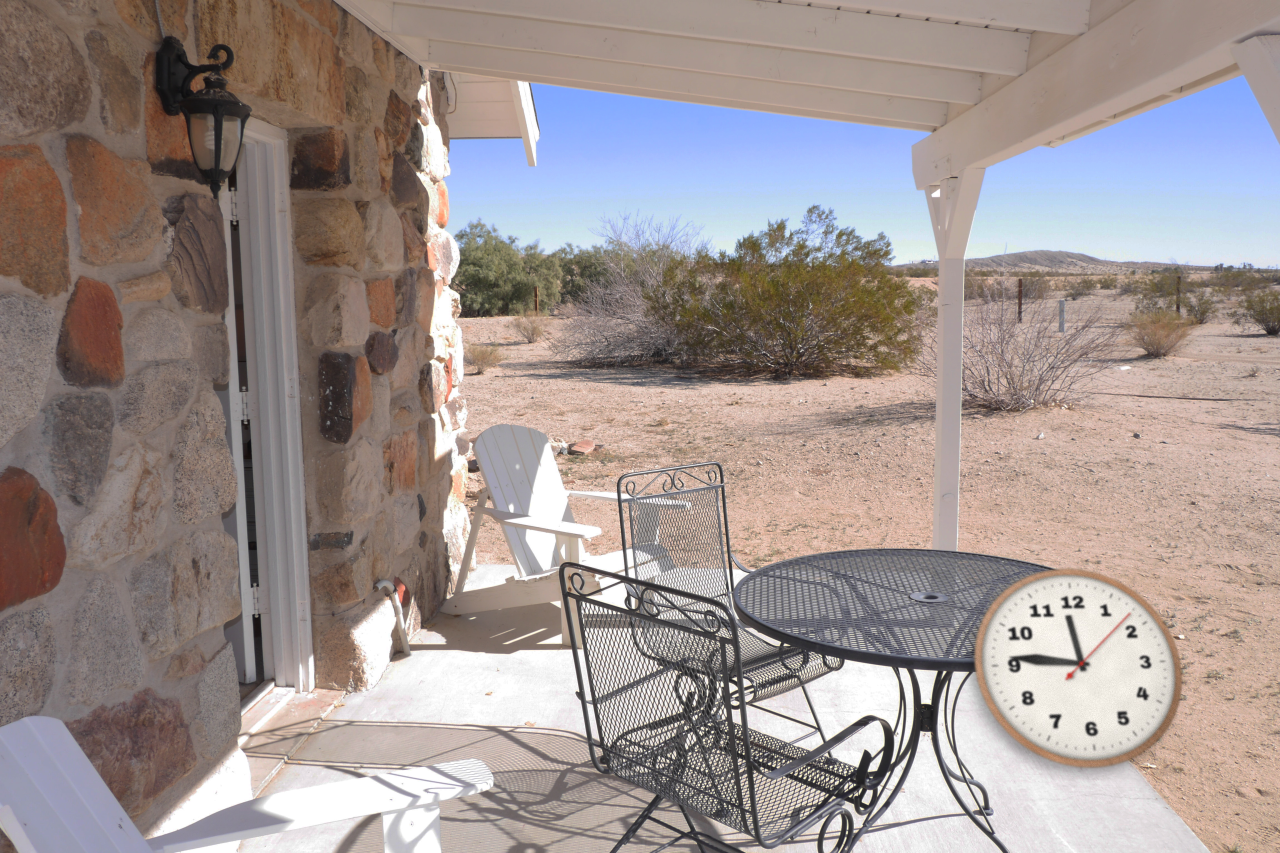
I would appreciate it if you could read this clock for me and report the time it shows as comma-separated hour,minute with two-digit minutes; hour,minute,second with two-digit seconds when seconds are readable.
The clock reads 11,46,08
